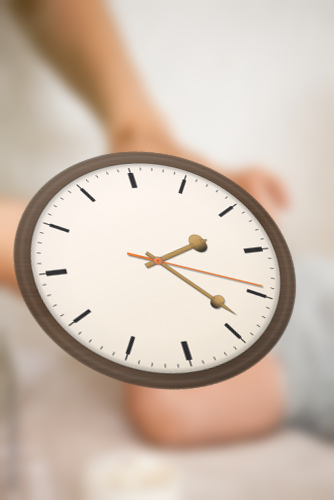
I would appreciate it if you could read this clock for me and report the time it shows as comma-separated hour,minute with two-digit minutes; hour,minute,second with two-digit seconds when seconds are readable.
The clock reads 2,23,19
